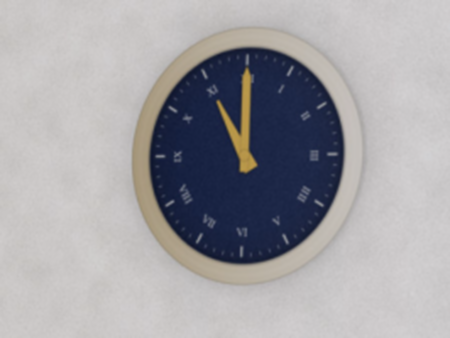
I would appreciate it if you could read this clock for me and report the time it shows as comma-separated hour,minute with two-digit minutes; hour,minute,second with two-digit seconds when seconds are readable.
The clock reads 11,00
